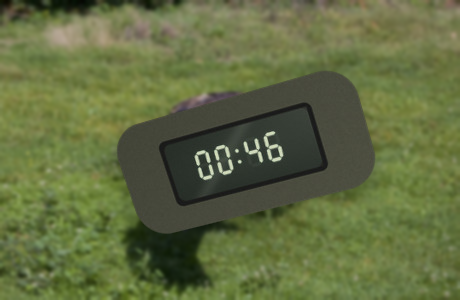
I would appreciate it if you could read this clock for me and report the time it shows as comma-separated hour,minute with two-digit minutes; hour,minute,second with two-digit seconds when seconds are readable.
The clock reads 0,46
